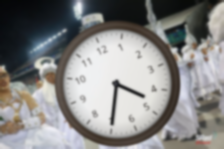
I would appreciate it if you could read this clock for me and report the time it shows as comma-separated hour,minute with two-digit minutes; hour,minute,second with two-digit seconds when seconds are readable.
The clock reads 4,35
